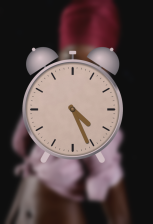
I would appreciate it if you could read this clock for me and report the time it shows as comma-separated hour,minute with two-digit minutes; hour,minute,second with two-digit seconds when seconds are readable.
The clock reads 4,26
